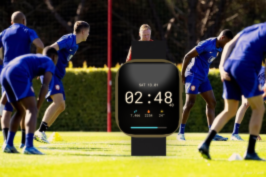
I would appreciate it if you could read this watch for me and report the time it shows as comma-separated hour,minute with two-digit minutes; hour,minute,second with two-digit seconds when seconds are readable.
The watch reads 2,48
